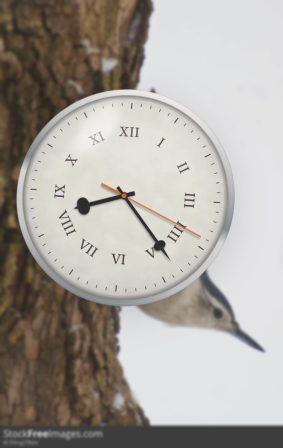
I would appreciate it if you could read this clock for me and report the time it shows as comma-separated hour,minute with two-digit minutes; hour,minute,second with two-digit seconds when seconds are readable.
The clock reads 8,23,19
